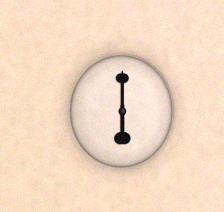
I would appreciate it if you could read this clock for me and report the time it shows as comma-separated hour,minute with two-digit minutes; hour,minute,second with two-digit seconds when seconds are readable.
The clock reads 6,00
